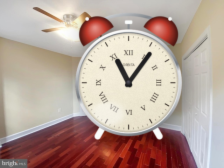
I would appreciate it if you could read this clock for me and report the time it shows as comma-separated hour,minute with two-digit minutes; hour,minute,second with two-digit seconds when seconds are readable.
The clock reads 11,06
